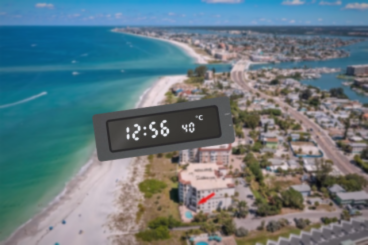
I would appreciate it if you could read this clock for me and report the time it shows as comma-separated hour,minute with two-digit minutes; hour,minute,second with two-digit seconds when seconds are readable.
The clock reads 12,56
